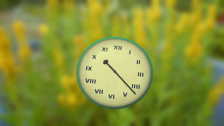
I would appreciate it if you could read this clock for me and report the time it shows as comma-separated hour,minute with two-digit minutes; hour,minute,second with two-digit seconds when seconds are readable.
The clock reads 10,22
